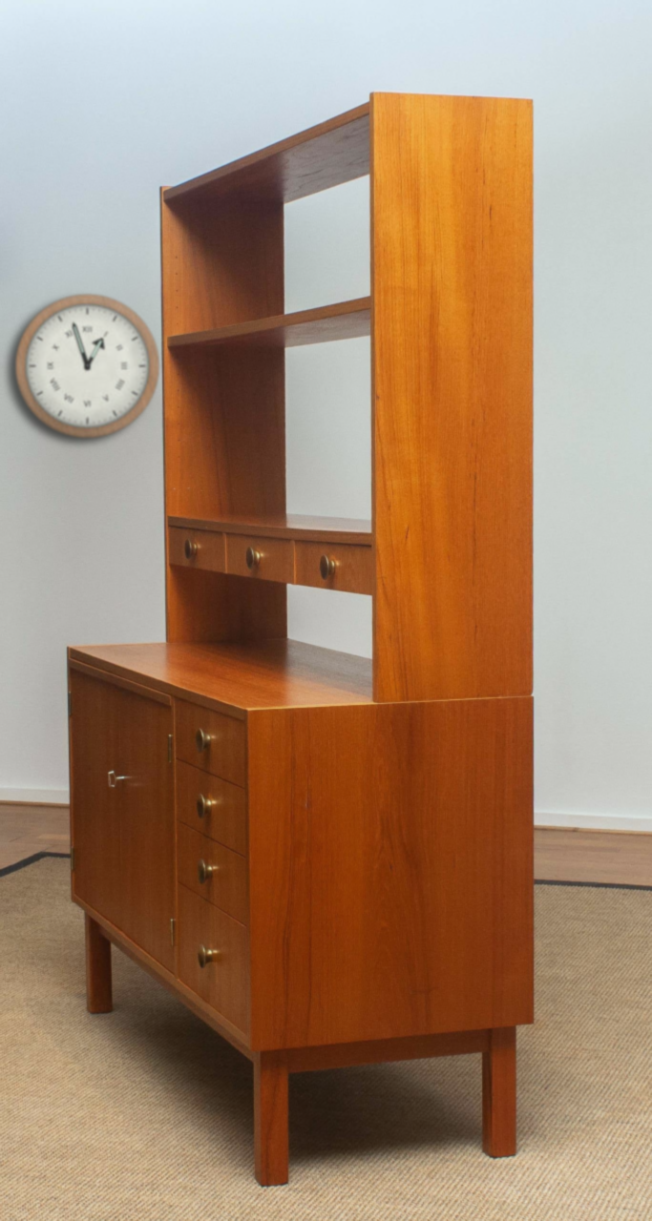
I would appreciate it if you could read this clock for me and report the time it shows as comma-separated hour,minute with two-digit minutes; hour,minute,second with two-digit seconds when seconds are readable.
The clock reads 12,57
